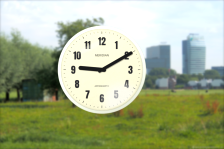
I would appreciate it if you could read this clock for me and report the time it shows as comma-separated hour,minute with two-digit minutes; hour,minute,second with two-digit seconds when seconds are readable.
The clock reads 9,10
